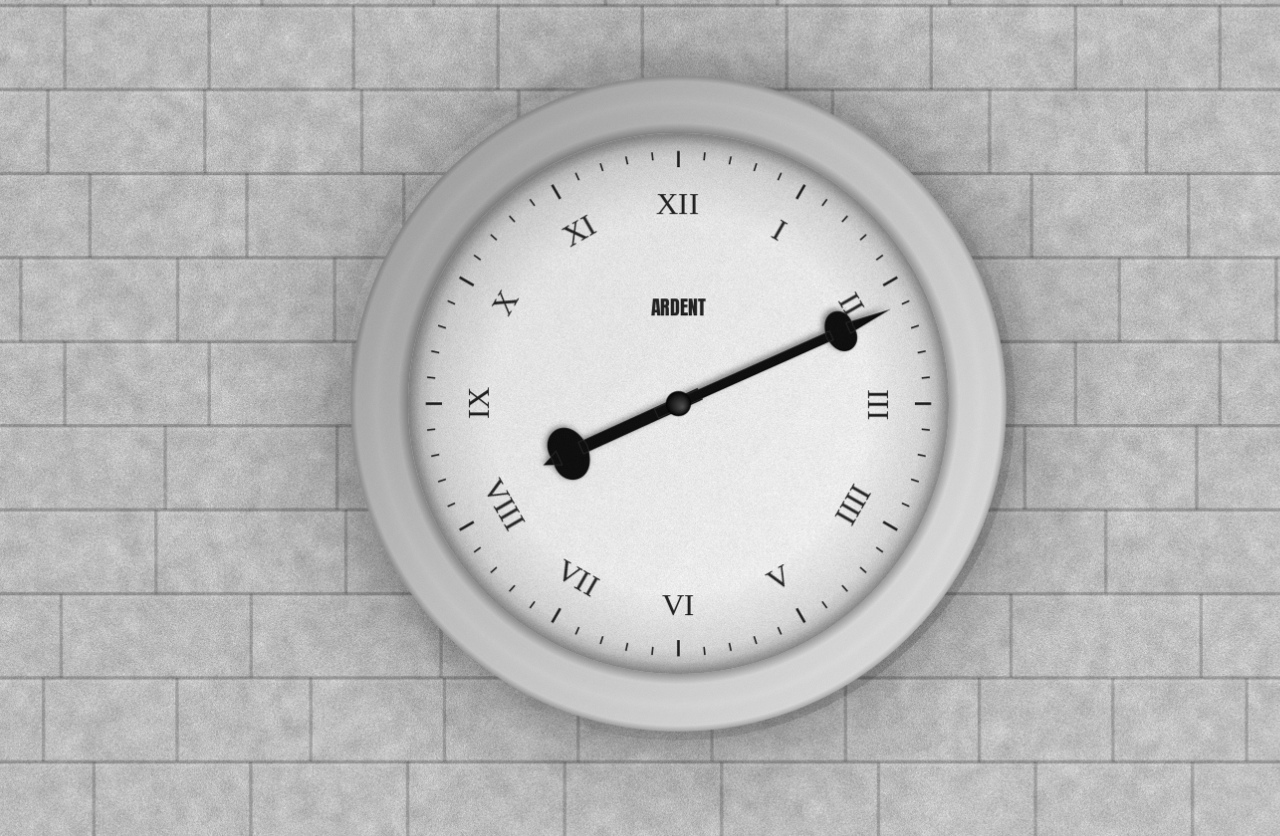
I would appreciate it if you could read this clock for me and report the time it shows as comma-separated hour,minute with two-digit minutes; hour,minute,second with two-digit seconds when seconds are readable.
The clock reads 8,11
